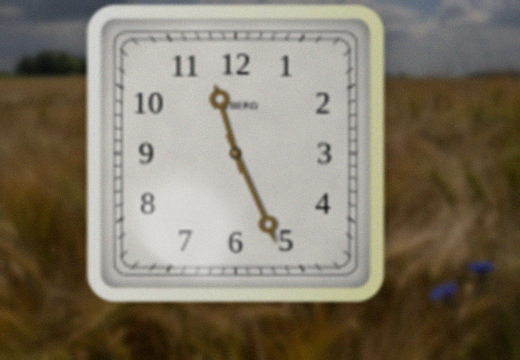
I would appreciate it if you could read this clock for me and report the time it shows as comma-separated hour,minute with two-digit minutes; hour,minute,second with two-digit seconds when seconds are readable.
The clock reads 11,26
